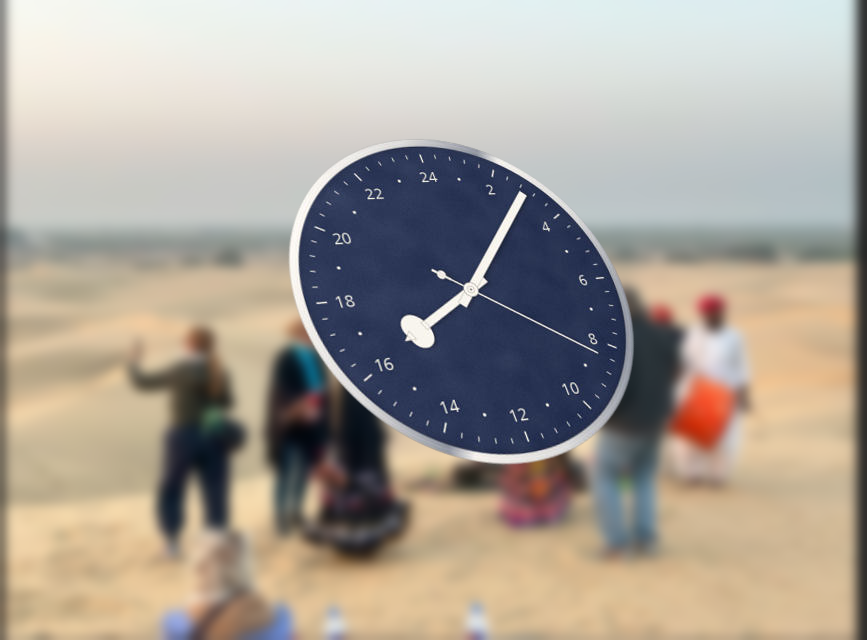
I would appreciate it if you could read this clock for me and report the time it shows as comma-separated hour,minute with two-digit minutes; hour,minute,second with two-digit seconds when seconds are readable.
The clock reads 16,07,21
